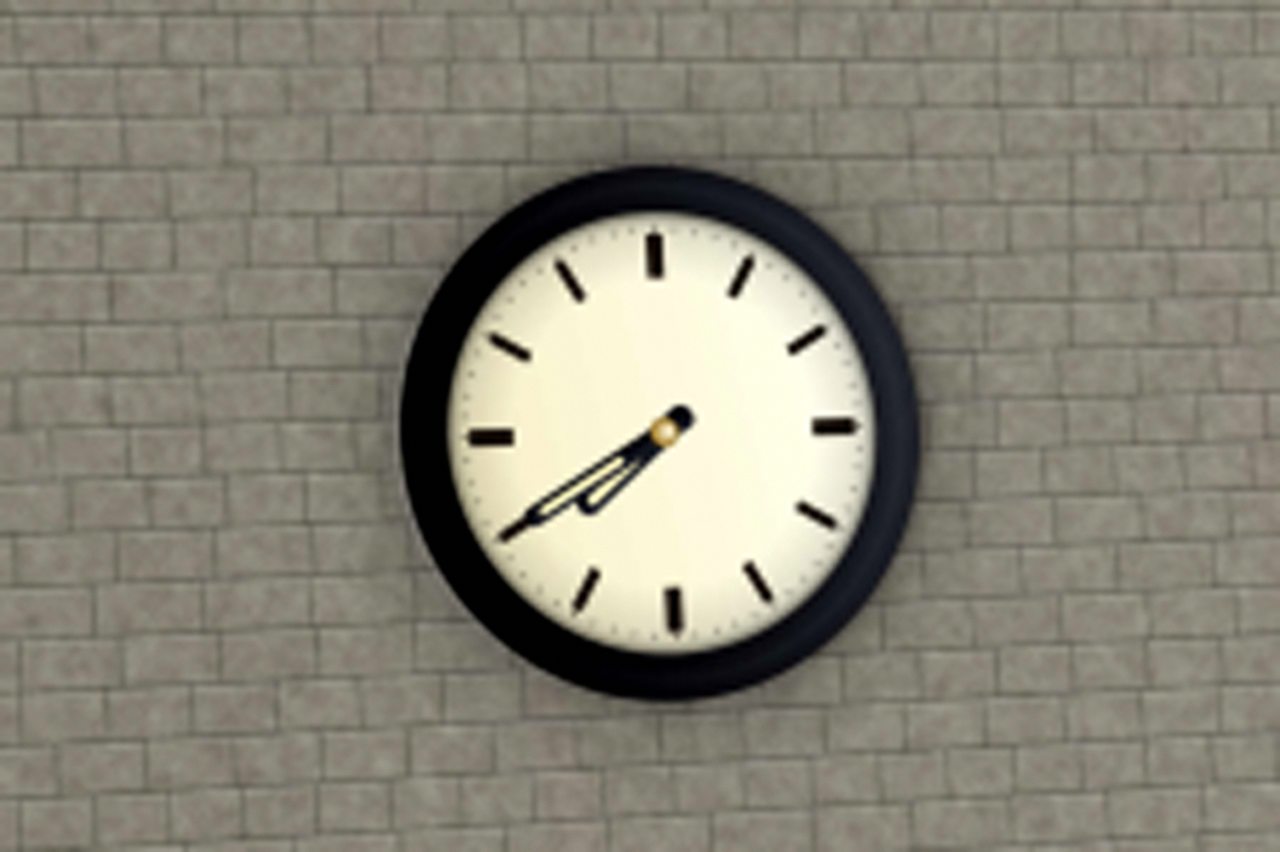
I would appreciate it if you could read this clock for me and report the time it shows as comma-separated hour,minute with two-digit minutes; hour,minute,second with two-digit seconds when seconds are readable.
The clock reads 7,40
